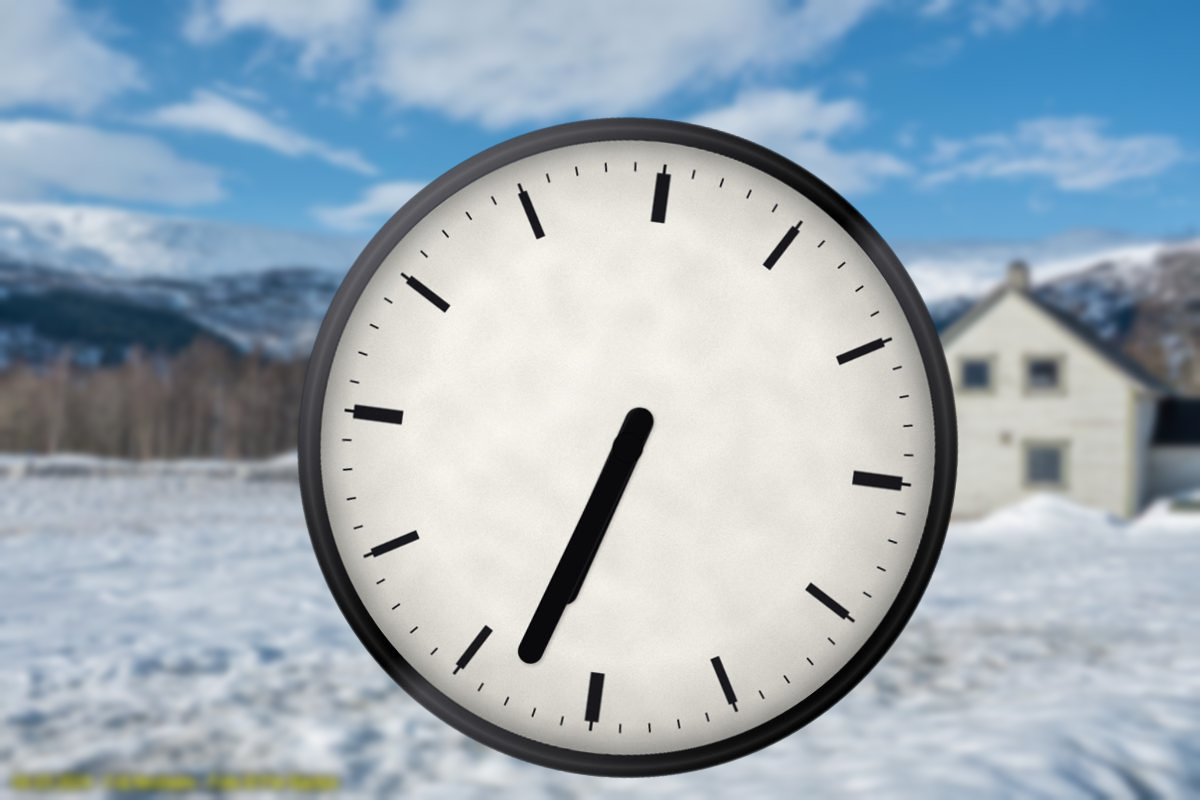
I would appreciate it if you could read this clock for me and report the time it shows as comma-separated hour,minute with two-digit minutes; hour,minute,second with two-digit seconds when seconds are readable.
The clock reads 6,33
